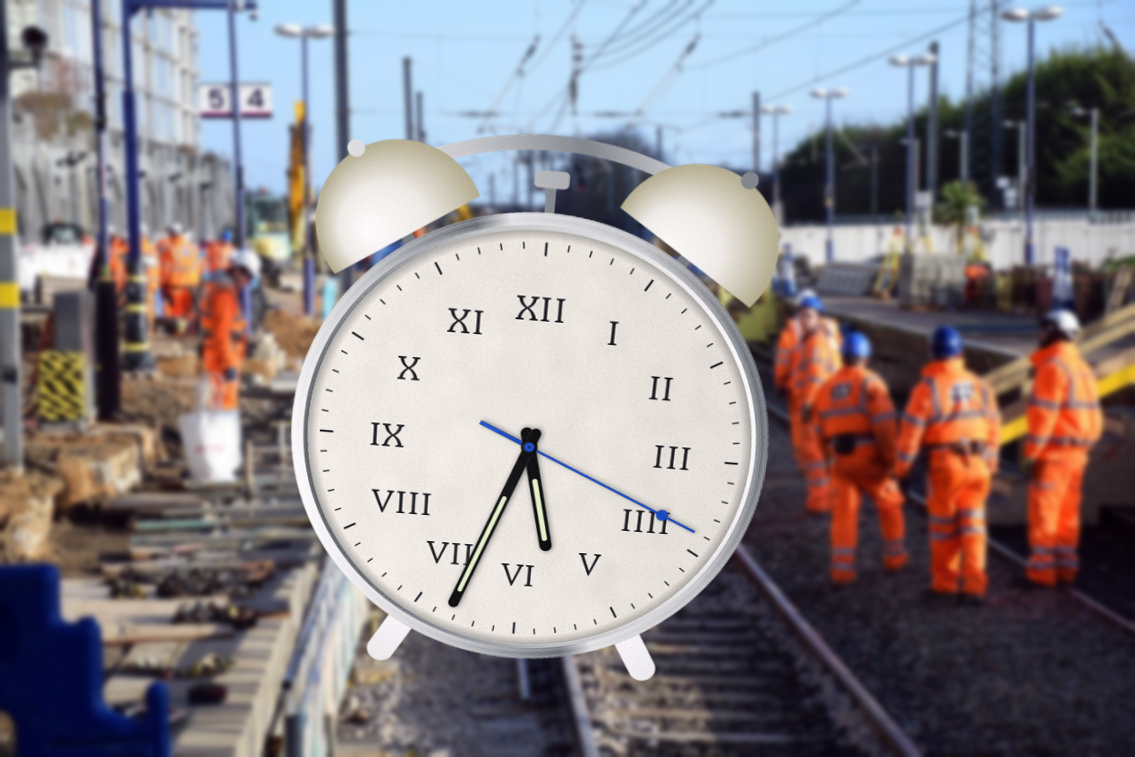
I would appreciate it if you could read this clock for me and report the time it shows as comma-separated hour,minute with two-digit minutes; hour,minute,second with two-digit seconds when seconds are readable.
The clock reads 5,33,19
